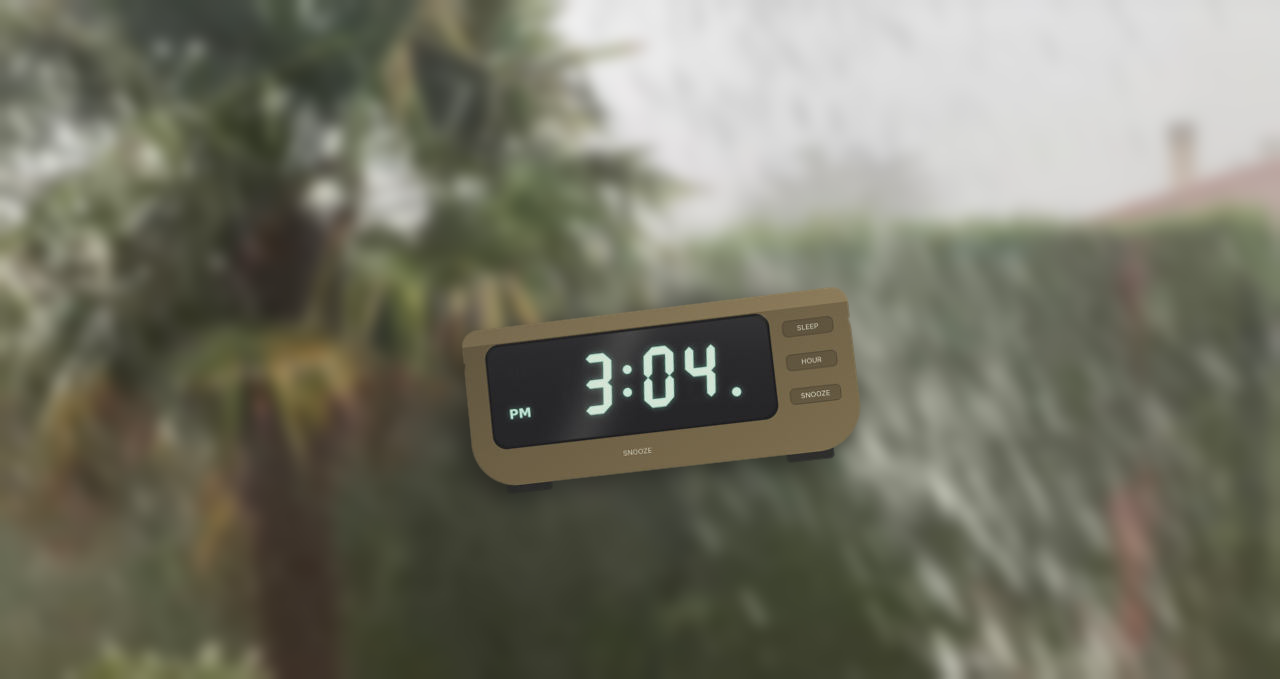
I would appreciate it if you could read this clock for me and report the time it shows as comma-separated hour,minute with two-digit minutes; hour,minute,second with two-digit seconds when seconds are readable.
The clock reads 3,04
